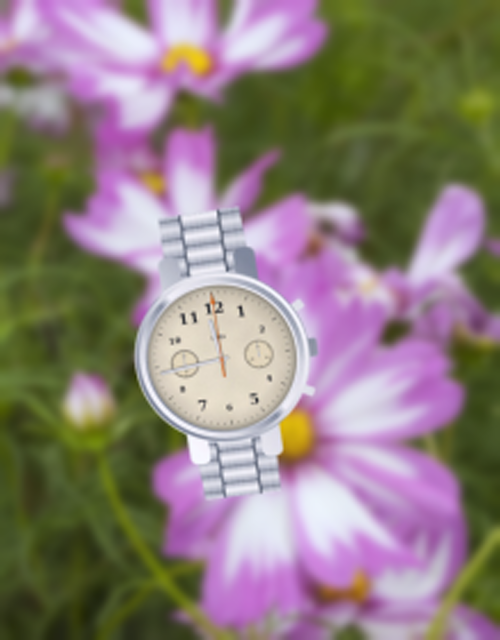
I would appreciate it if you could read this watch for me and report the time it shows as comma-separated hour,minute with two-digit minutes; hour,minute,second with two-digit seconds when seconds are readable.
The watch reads 11,44
